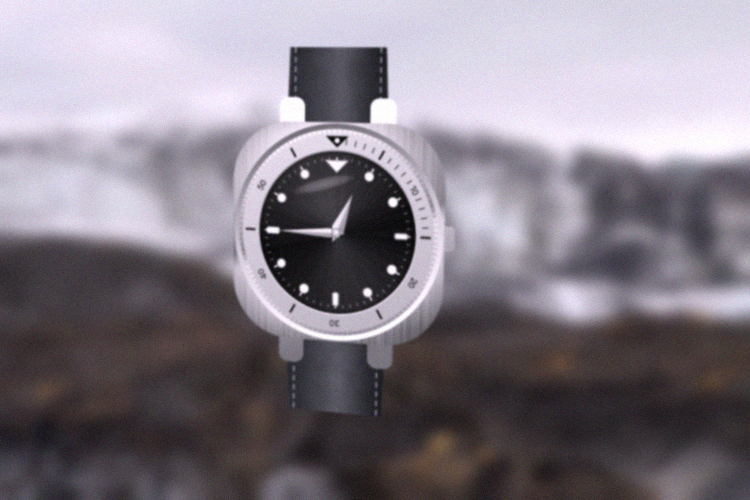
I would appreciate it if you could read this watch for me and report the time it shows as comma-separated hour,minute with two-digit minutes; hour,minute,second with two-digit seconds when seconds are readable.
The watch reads 12,45
